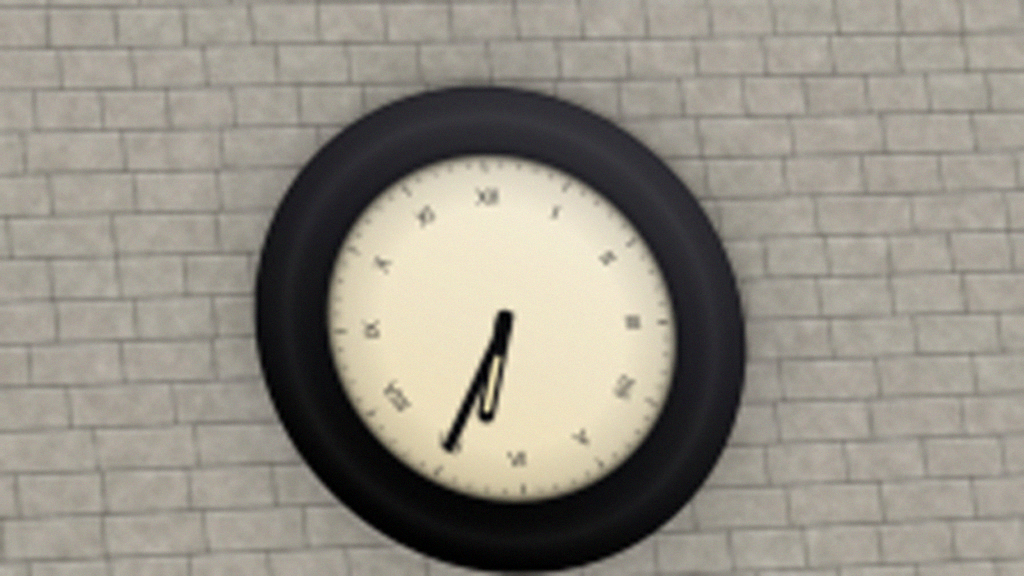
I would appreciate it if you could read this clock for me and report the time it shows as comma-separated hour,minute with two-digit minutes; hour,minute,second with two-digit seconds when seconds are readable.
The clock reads 6,35
